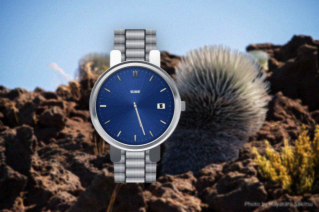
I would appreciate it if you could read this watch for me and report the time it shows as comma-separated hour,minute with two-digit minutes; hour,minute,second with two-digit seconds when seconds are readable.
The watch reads 5,27
